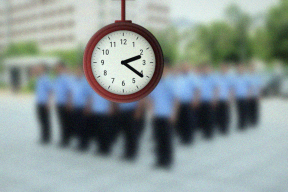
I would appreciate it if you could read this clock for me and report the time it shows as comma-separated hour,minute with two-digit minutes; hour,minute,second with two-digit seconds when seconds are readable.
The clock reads 2,21
